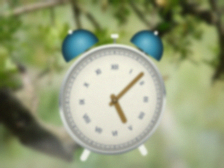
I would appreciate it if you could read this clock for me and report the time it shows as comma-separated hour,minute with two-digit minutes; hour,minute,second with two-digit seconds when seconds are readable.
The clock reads 5,08
